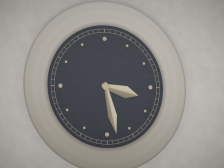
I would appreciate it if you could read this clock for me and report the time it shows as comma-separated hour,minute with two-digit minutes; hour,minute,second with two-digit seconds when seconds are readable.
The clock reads 3,28
